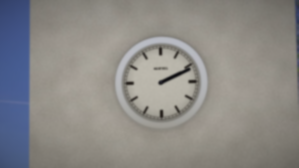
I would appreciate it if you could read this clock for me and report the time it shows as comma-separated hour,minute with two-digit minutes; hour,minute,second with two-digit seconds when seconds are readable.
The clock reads 2,11
